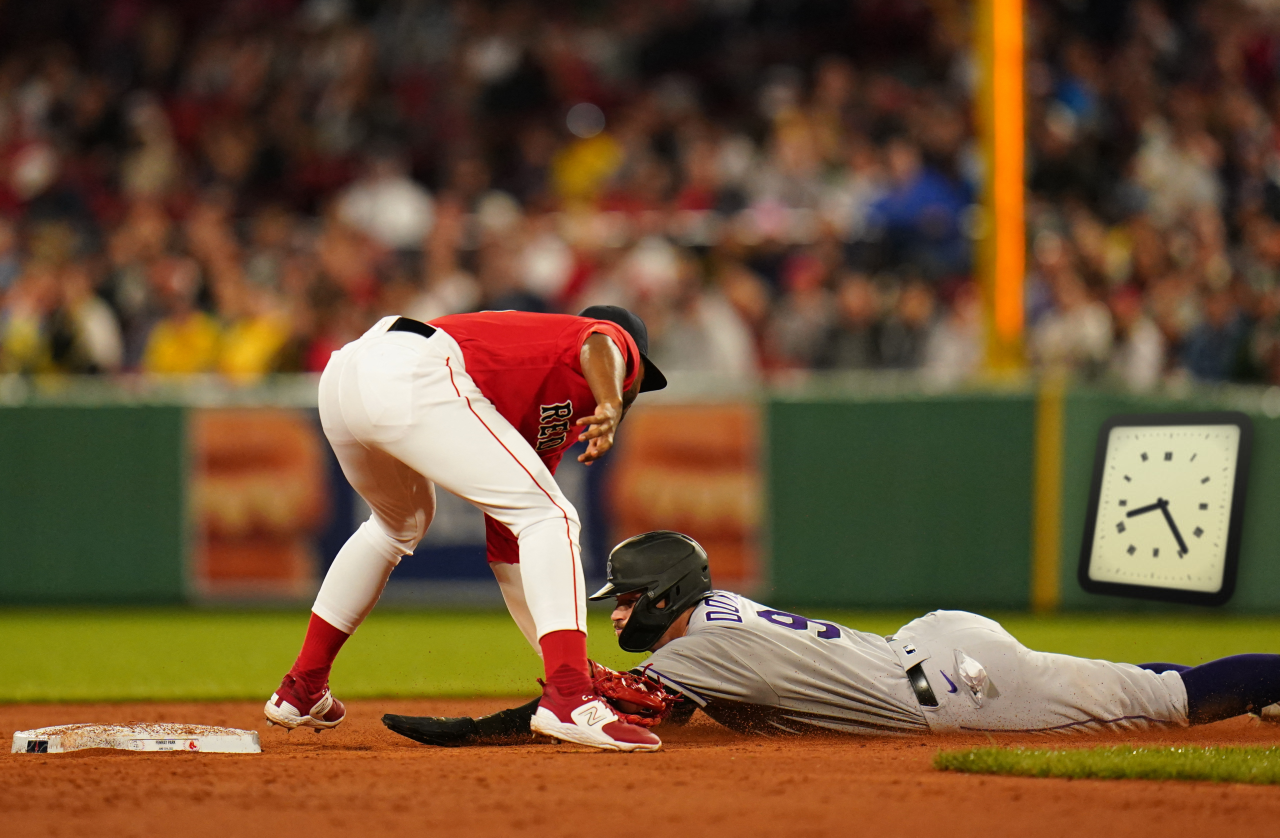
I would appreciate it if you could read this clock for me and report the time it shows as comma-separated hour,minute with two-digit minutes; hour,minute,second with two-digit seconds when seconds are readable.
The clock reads 8,24
